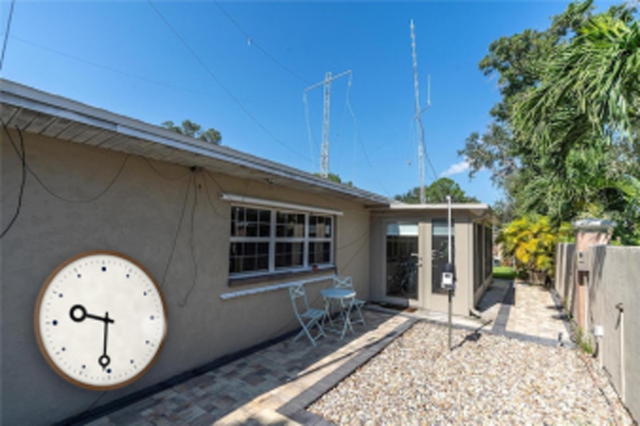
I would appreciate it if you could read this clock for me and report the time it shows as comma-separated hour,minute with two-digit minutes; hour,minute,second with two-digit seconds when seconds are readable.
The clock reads 9,31
